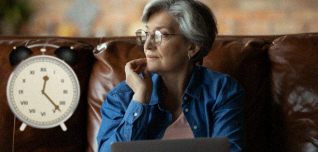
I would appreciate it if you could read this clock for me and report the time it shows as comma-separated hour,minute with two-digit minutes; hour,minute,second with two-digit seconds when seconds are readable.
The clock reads 12,23
